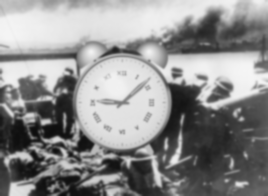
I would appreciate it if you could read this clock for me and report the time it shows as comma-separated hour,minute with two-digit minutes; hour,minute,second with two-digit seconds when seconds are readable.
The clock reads 9,08
